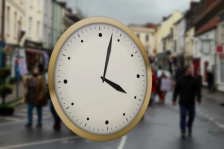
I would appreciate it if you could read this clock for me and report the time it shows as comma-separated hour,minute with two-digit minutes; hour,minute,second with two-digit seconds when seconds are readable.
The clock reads 4,03
